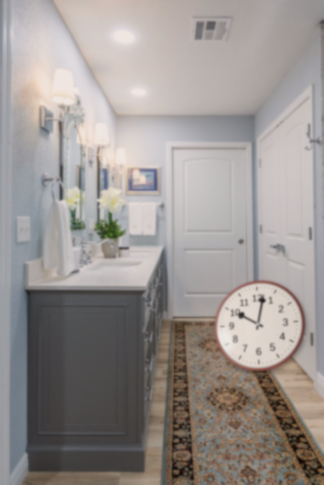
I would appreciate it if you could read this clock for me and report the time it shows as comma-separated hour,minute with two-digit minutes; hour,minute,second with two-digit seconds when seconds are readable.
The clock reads 10,02
